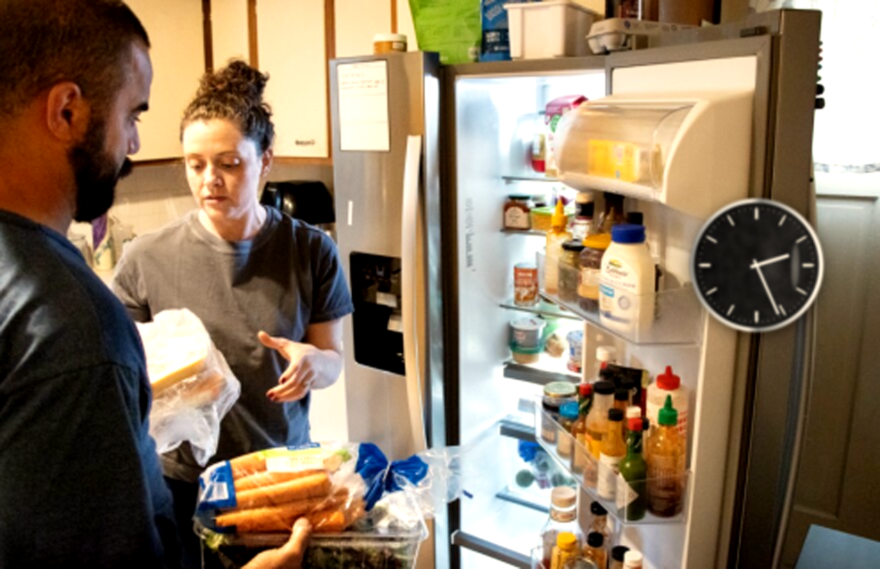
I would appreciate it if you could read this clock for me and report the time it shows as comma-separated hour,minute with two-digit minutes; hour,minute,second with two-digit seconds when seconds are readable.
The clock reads 2,26
